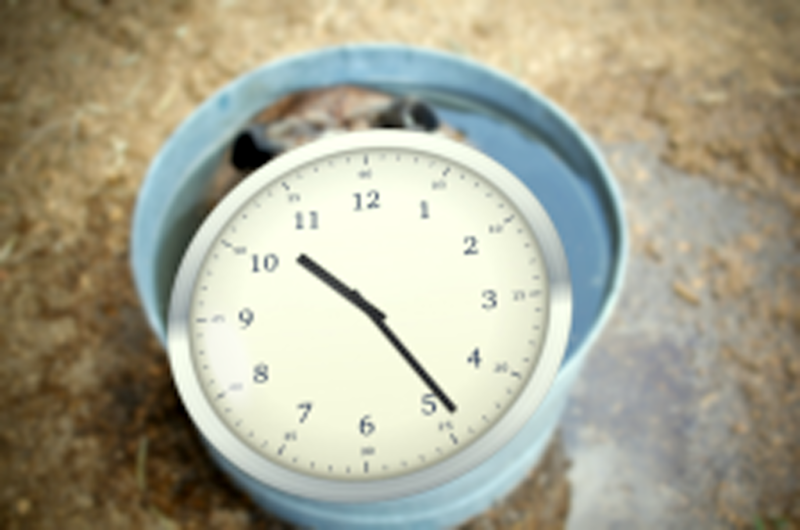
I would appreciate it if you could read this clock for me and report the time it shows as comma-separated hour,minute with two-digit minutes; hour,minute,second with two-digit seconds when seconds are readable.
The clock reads 10,24
